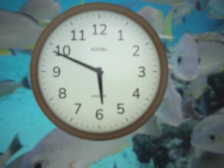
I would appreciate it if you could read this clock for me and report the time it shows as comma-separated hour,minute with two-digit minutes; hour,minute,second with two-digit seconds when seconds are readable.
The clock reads 5,49
